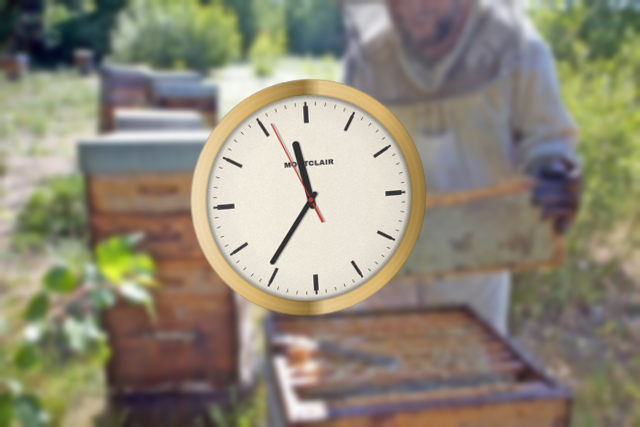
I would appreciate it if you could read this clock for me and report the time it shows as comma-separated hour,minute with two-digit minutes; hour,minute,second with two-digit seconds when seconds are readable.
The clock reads 11,35,56
